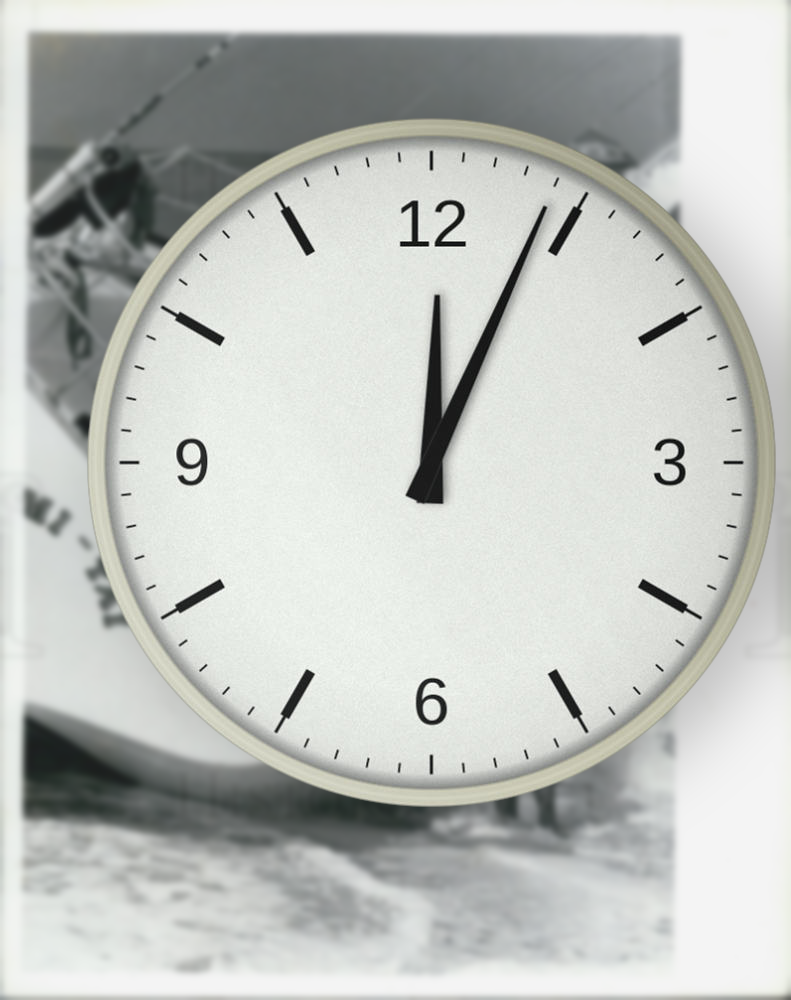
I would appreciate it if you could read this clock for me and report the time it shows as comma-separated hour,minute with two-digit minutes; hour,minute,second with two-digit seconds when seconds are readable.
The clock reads 12,04
